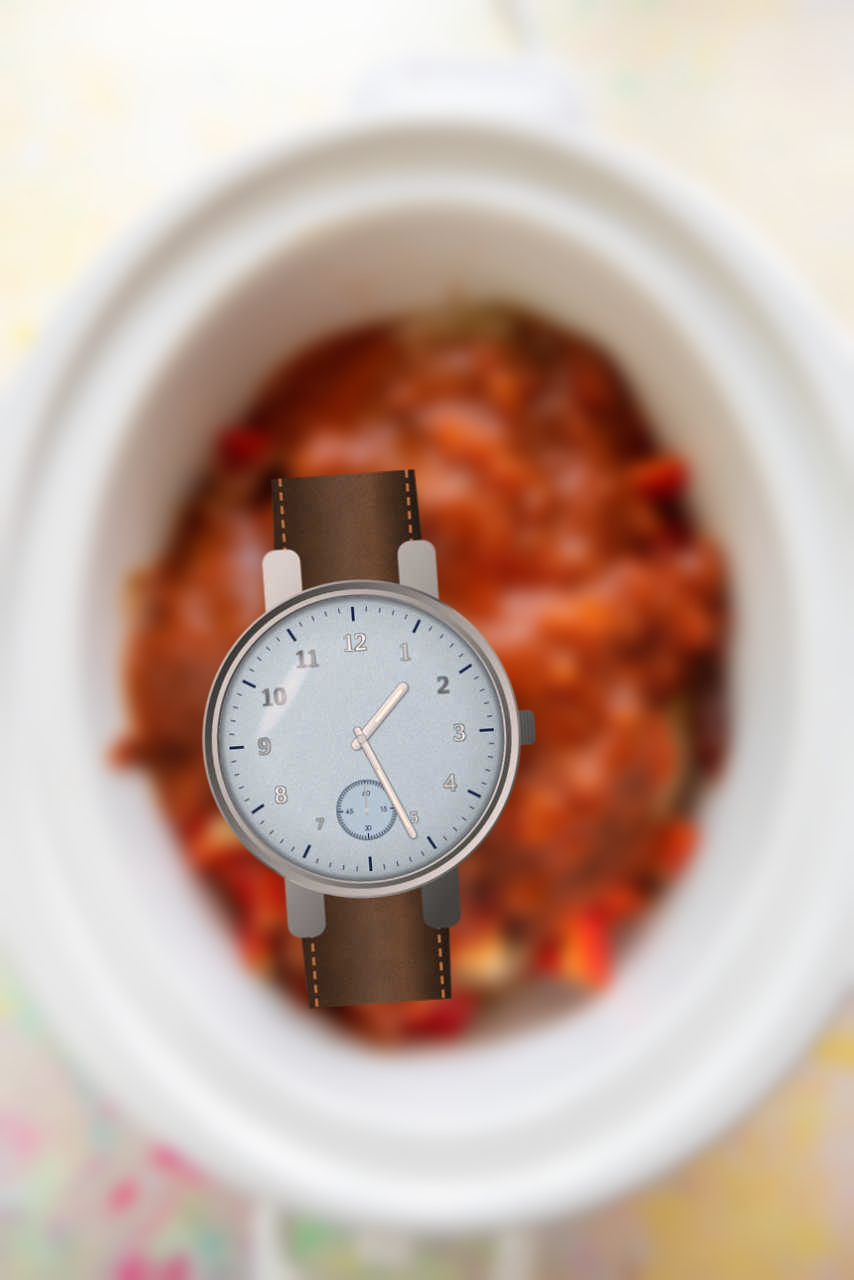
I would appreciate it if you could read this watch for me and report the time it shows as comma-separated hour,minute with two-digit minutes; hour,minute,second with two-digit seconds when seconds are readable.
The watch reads 1,26
